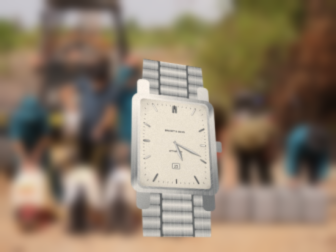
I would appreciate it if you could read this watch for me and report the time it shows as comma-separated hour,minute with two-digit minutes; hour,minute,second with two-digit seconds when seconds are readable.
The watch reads 5,19
